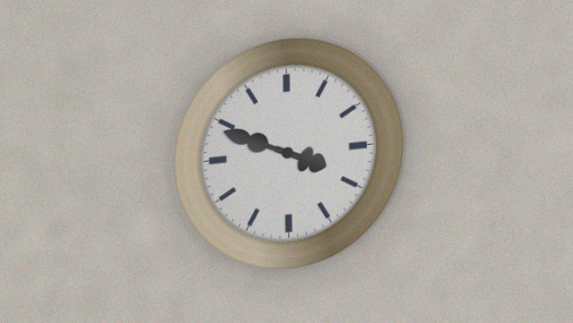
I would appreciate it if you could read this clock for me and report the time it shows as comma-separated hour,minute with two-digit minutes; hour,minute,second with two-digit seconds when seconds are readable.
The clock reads 3,49
